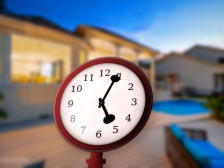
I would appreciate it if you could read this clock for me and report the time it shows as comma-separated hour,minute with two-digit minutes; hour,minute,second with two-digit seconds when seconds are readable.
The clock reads 5,04
